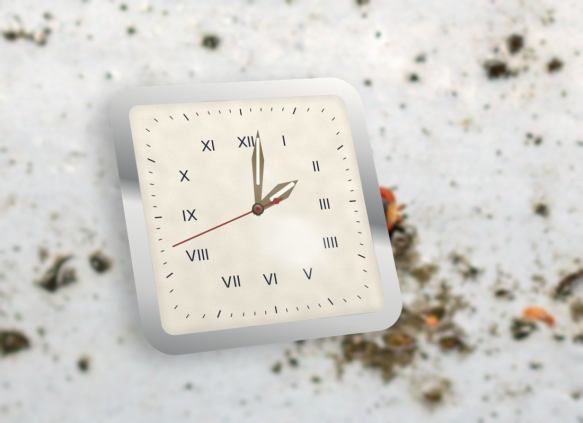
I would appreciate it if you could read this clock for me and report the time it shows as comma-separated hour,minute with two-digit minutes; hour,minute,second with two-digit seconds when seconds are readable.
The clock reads 2,01,42
